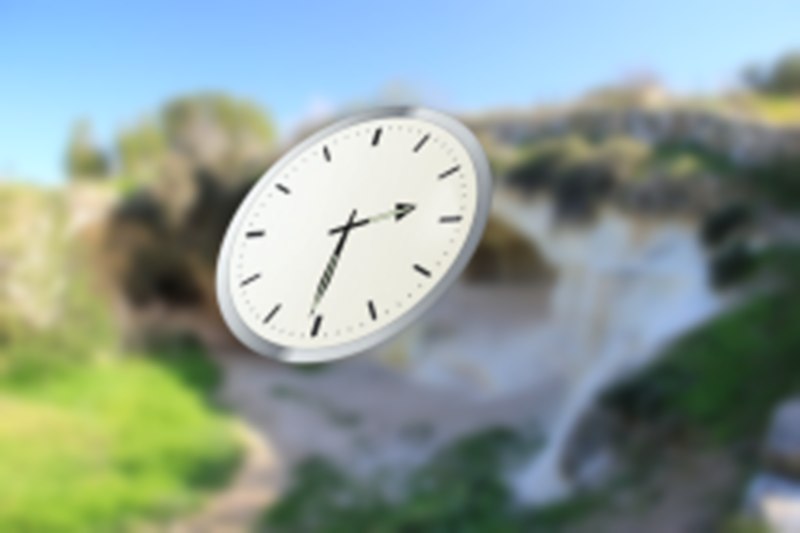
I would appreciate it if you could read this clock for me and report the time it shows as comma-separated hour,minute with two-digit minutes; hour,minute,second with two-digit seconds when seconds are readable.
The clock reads 2,31
